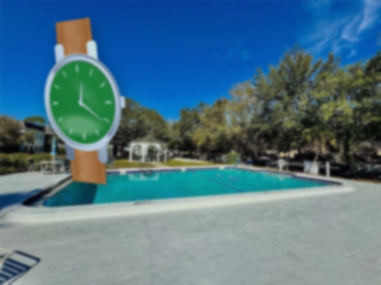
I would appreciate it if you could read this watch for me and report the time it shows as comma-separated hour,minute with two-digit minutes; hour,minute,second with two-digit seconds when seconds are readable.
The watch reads 12,21
